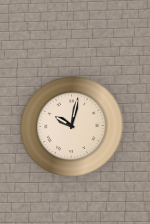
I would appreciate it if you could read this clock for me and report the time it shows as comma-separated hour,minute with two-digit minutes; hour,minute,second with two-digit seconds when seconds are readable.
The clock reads 10,02
